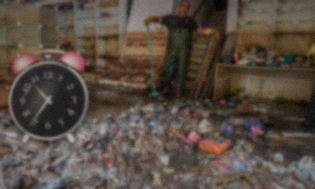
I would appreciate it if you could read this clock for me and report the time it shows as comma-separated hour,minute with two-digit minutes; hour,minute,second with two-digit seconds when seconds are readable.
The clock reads 10,36
